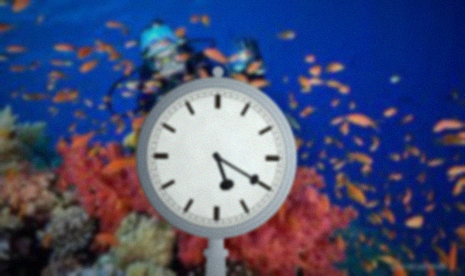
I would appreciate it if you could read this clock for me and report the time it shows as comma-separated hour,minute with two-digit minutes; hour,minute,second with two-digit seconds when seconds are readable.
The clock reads 5,20
